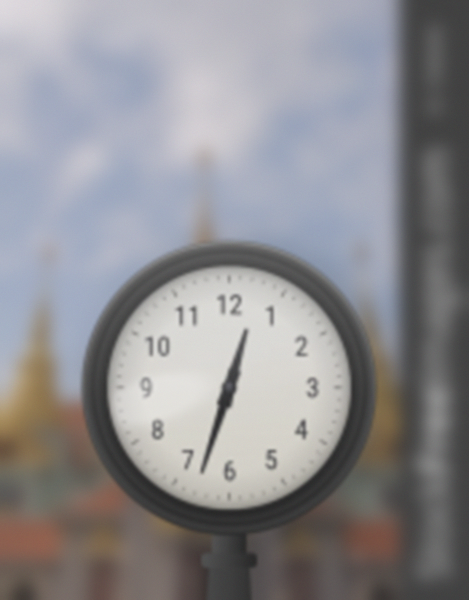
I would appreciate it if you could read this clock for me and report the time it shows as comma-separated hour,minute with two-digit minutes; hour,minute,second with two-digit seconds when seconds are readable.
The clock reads 12,33
